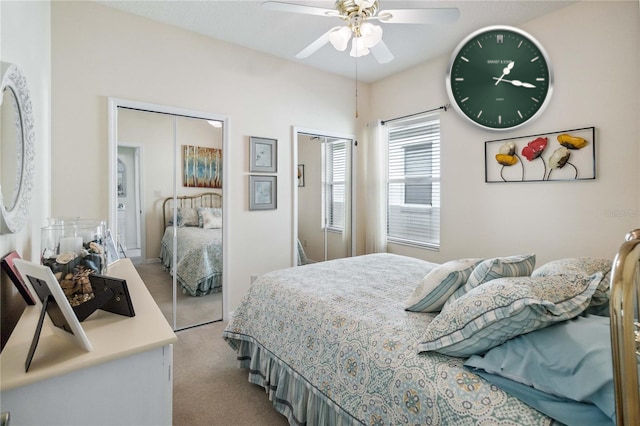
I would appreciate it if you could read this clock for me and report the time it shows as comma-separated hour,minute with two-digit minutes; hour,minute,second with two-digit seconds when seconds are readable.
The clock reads 1,17
